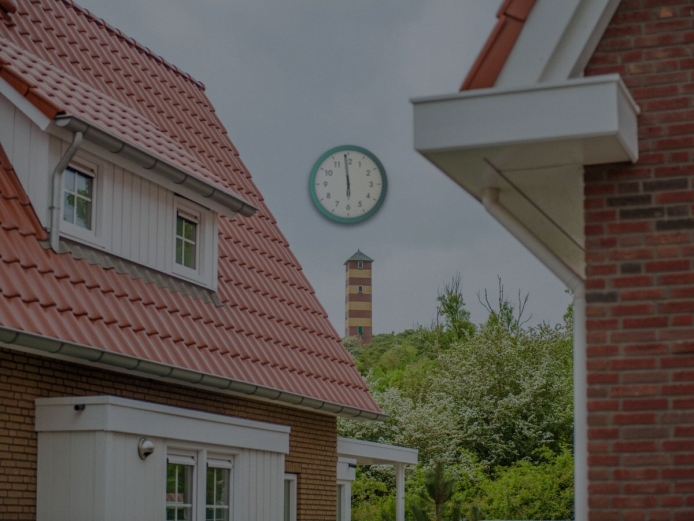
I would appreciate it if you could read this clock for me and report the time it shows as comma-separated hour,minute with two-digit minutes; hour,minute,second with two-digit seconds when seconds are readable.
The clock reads 5,59
